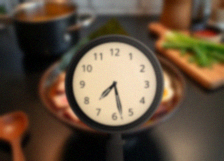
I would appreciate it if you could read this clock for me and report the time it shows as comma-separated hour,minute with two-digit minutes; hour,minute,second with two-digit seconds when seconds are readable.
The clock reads 7,28
